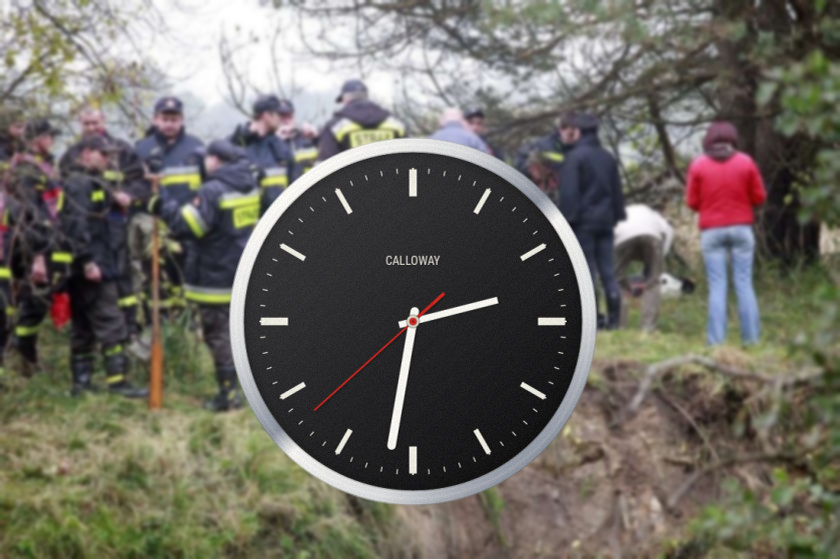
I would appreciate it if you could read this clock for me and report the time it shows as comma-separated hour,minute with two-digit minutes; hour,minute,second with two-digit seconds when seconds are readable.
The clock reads 2,31,38
